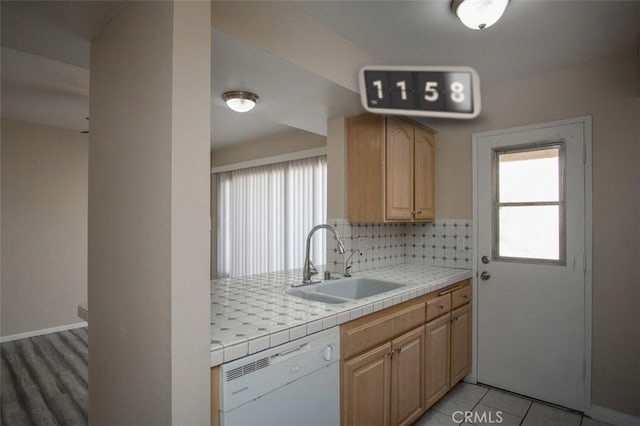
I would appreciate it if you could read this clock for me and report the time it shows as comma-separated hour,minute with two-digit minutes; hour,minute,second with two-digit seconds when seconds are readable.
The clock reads 11,58
